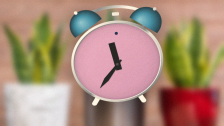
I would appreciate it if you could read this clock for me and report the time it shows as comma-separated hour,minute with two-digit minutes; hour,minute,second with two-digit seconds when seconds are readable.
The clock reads 11,36
